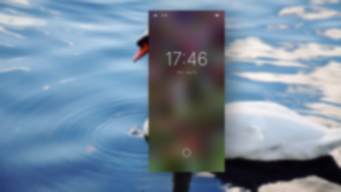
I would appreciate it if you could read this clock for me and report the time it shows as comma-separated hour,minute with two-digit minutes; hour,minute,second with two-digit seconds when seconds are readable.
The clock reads 17,46
